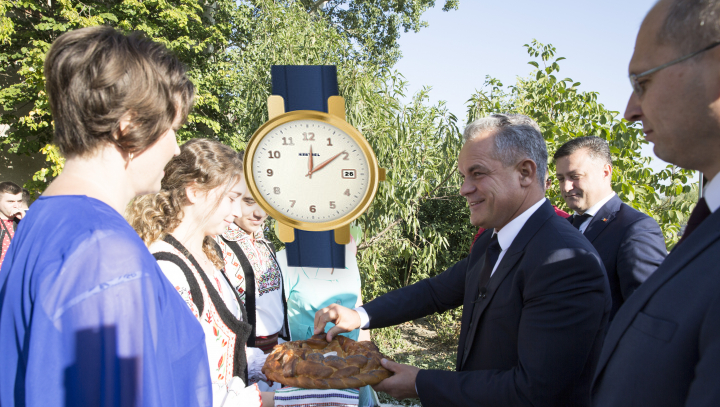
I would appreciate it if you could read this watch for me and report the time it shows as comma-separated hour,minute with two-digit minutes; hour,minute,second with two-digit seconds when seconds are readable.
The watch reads 12,09
